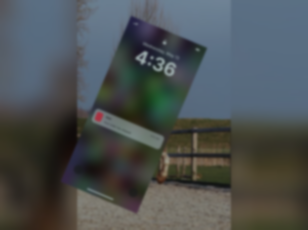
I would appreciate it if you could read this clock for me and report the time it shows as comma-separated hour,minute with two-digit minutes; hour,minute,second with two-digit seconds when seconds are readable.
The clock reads 4,36
